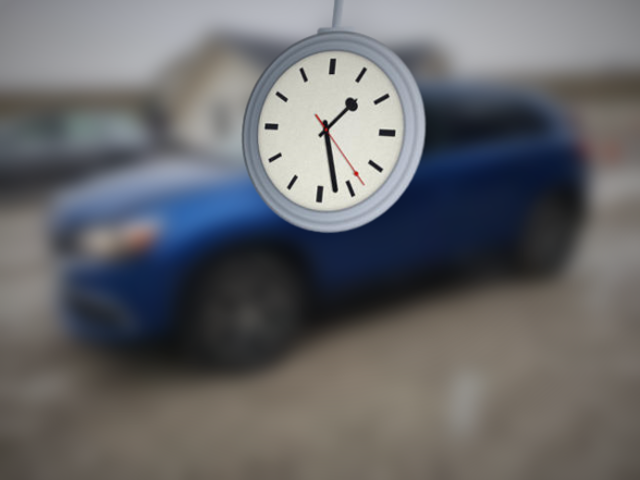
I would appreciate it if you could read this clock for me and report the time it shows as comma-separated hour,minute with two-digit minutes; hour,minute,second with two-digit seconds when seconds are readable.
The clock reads 1,27,23
